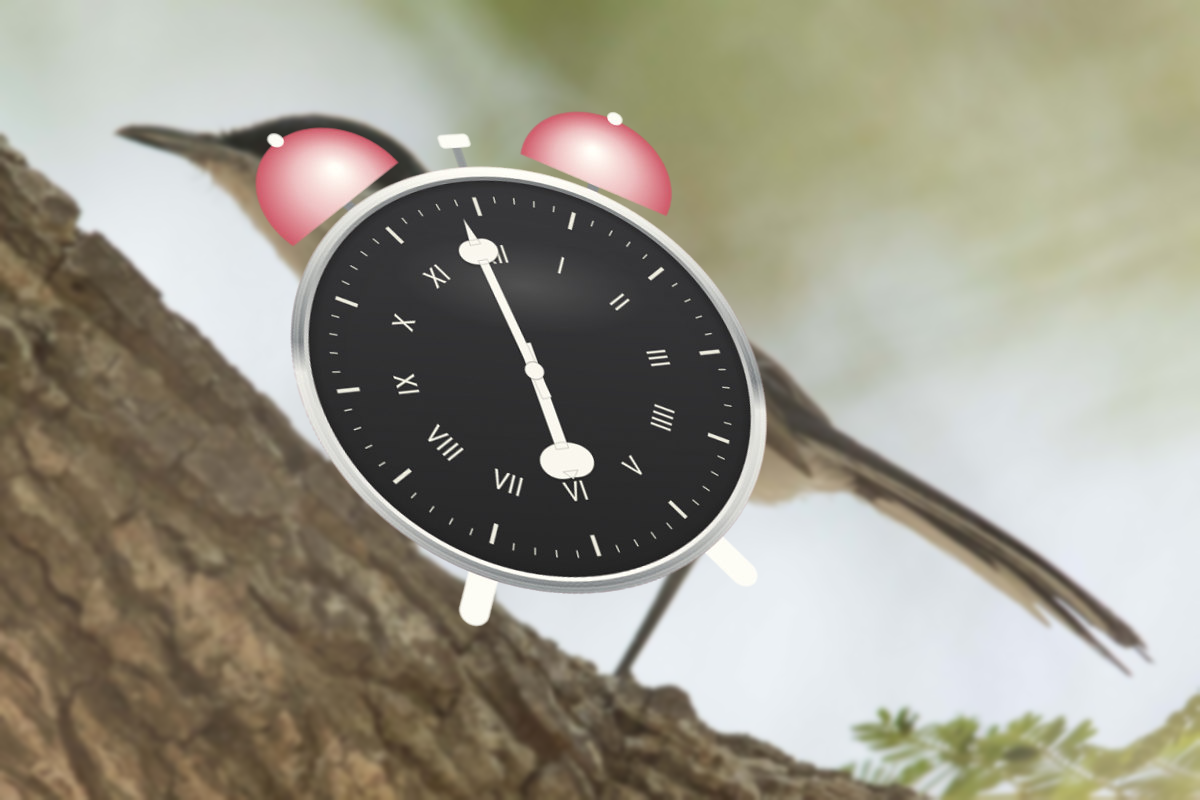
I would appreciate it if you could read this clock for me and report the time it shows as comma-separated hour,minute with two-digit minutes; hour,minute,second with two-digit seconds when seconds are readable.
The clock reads 5,59
